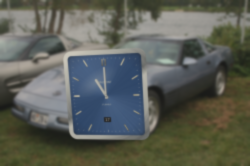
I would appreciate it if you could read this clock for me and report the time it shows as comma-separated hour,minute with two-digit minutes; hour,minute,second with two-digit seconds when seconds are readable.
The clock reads 11,00
